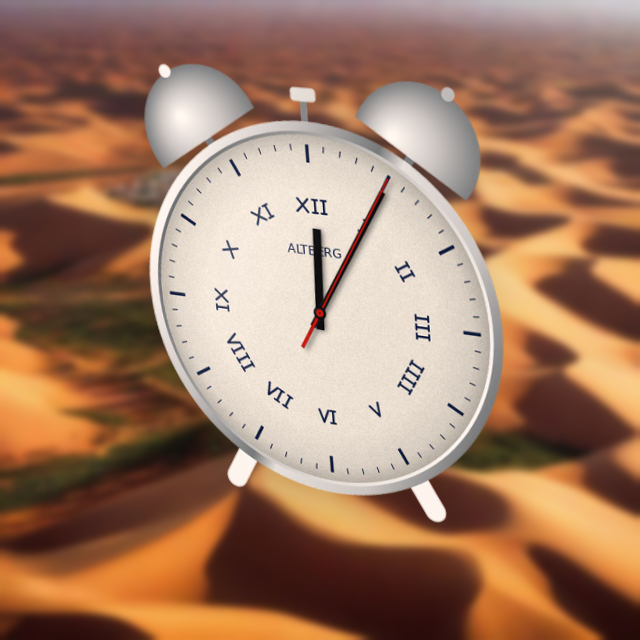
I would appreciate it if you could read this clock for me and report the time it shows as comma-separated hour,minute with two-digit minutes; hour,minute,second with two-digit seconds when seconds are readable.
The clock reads 12,05,05
